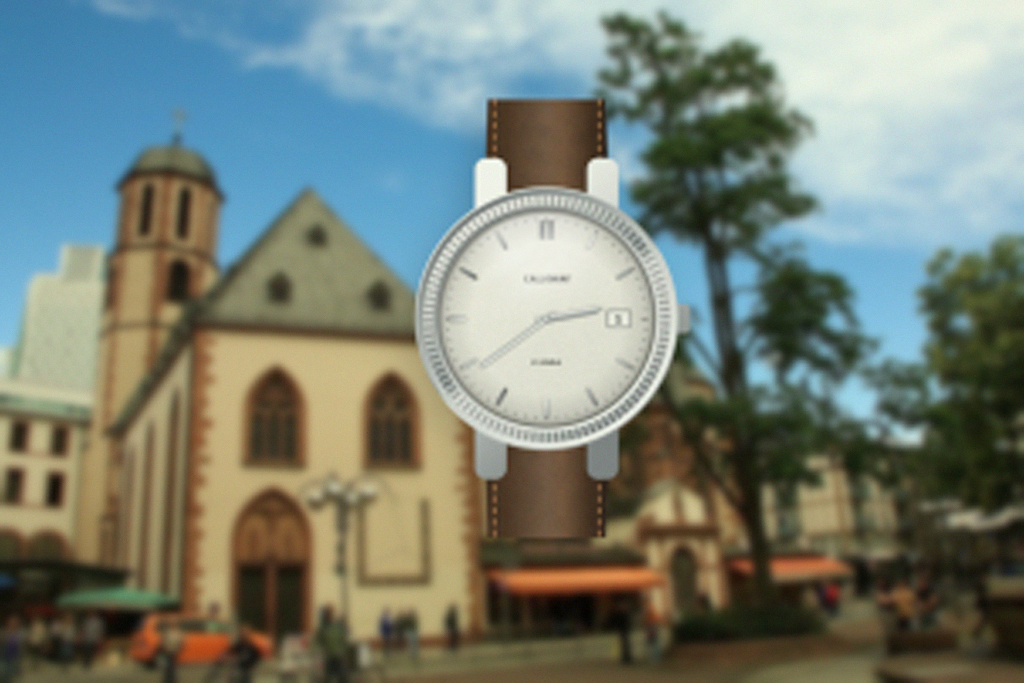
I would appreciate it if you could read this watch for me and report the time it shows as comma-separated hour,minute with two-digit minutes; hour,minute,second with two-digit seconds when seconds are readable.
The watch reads 2,39
